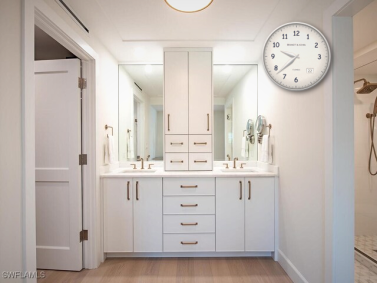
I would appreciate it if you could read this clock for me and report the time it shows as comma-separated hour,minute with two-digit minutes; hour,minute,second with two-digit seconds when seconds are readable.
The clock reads 9,38
